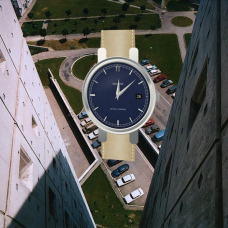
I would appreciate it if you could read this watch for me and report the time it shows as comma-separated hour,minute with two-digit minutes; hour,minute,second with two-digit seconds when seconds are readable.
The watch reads 12,08
